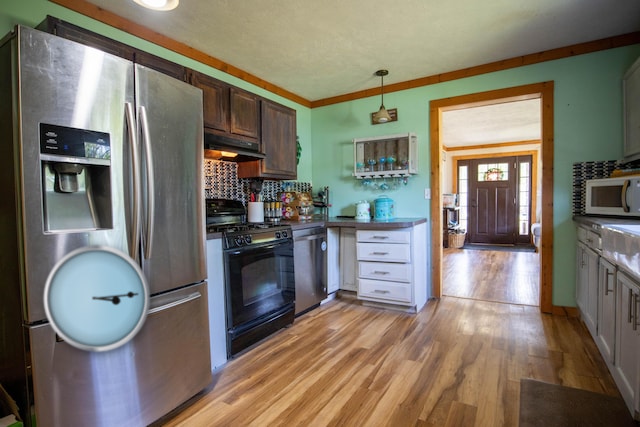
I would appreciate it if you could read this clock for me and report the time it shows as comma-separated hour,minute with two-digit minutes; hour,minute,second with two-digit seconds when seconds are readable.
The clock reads 3,14
